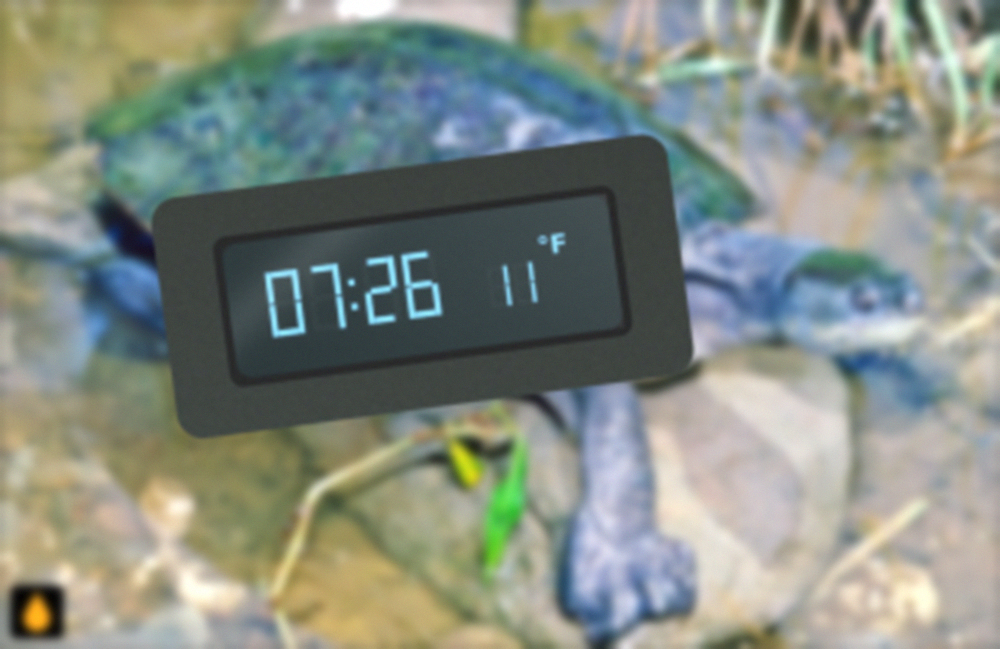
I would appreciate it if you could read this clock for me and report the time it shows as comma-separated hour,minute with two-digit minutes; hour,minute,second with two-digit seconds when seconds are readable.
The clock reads 7,26
